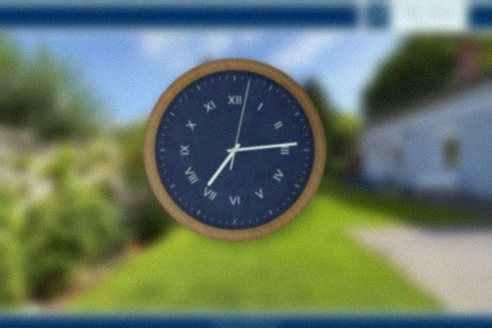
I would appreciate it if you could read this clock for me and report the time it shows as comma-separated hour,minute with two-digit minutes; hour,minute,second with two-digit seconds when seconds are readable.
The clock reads 7,14,02
